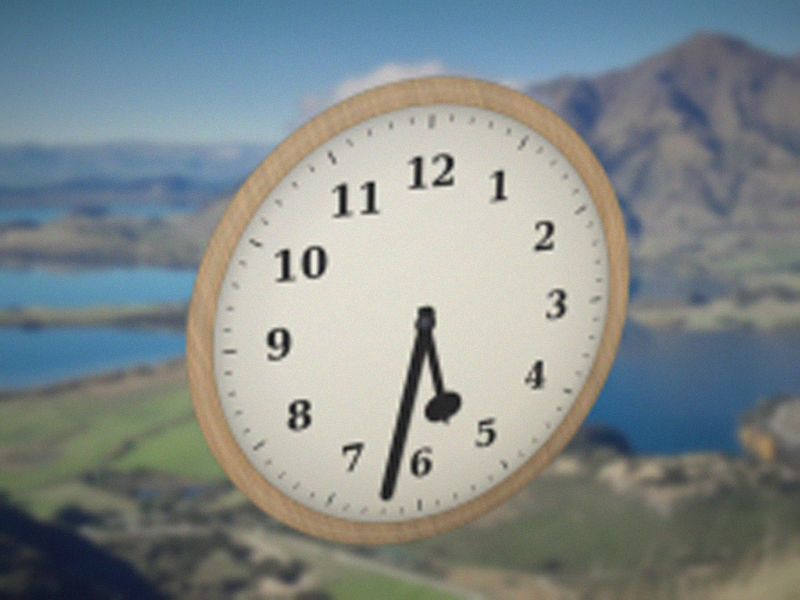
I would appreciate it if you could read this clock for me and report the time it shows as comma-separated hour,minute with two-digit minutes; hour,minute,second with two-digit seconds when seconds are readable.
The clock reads 5,32
